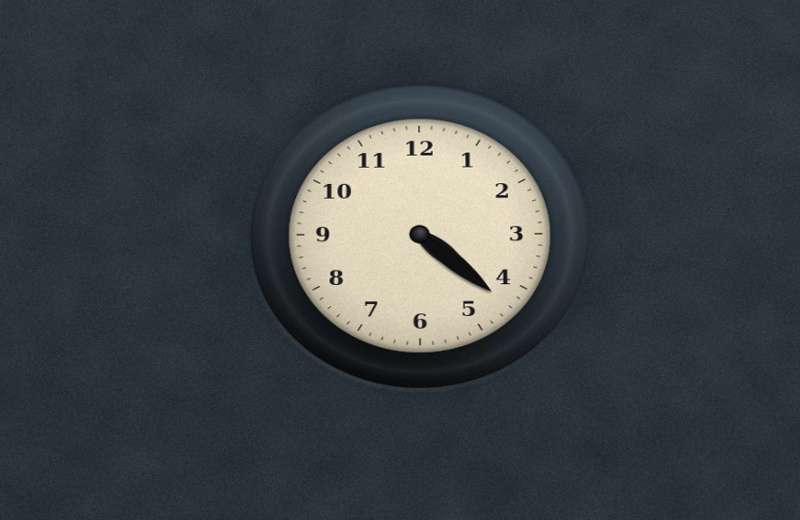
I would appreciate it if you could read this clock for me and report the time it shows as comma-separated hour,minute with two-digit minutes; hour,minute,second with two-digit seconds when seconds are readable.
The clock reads 4,22
